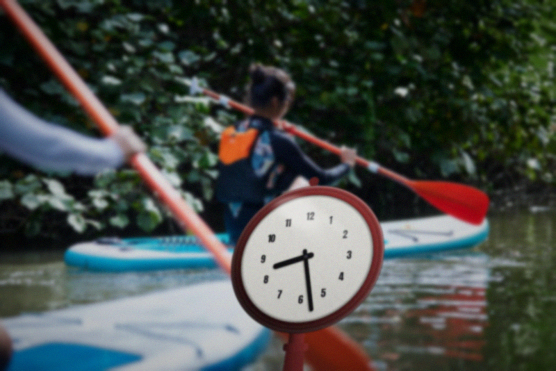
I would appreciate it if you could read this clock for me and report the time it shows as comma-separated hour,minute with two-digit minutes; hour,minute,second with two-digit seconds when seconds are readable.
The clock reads 8,28
